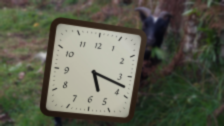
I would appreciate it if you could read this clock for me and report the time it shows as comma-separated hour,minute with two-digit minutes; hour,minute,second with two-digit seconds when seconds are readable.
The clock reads 5,18
